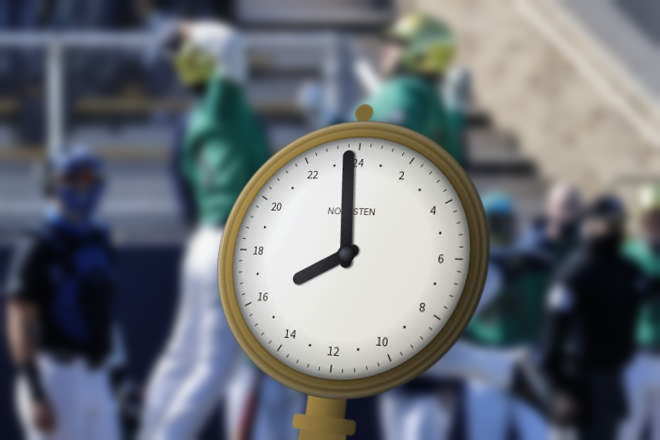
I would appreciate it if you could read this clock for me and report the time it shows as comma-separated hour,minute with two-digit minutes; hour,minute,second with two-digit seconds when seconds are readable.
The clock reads 15,59
